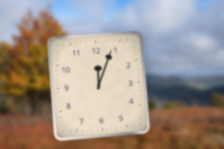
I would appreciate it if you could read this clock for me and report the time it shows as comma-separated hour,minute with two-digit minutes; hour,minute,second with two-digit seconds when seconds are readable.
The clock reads 12,04
